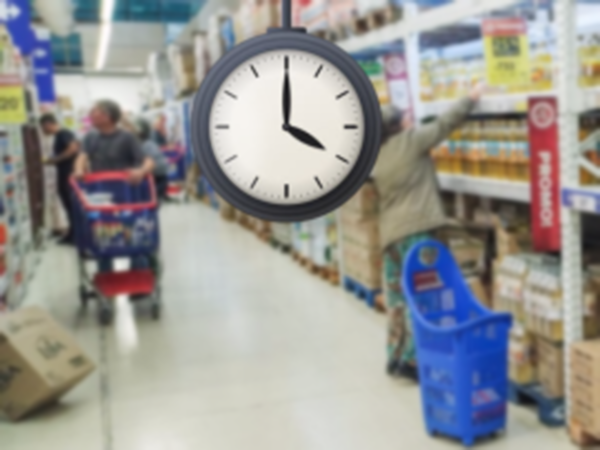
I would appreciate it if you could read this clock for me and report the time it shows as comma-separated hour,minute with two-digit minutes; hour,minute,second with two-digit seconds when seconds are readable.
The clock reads 4,00
